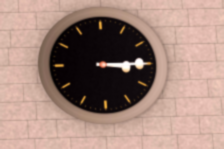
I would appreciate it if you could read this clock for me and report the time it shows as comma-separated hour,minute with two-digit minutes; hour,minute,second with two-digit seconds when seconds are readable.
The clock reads 3,15
